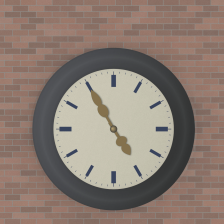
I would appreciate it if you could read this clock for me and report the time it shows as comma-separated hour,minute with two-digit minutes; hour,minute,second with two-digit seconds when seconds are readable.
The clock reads 4,55
